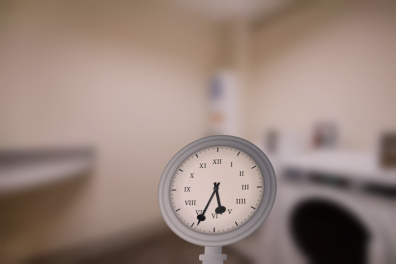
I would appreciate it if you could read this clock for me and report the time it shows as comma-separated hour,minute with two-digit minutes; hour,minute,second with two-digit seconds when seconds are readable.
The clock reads 5,34
